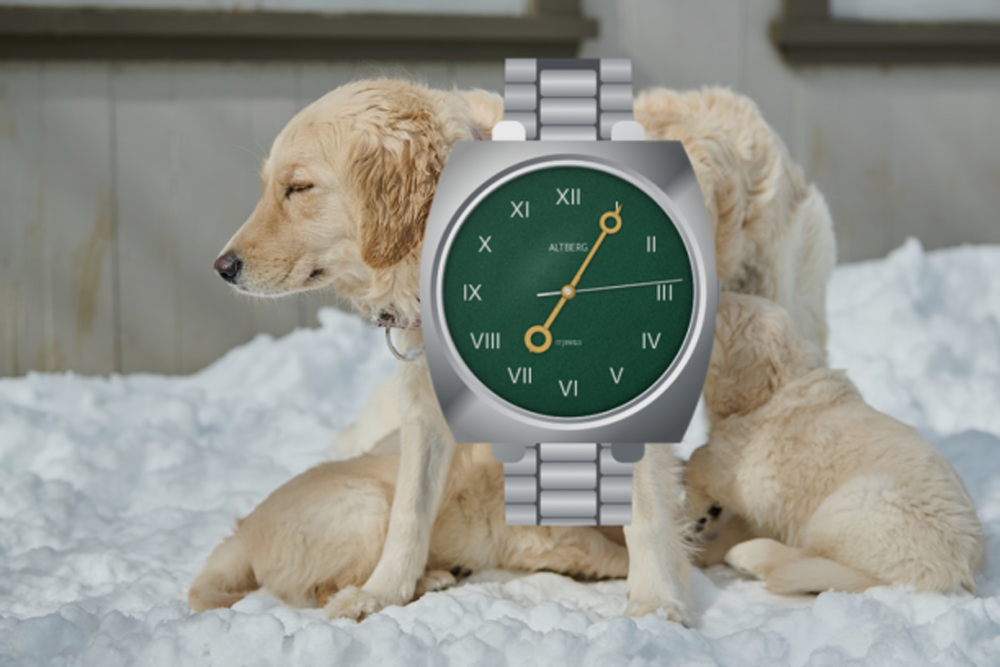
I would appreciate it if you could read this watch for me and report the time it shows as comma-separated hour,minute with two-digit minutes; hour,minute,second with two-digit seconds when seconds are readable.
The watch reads 7,05,14
